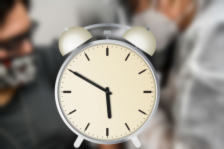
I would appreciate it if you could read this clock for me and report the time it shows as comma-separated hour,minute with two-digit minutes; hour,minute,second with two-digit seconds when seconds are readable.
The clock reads 5,50
